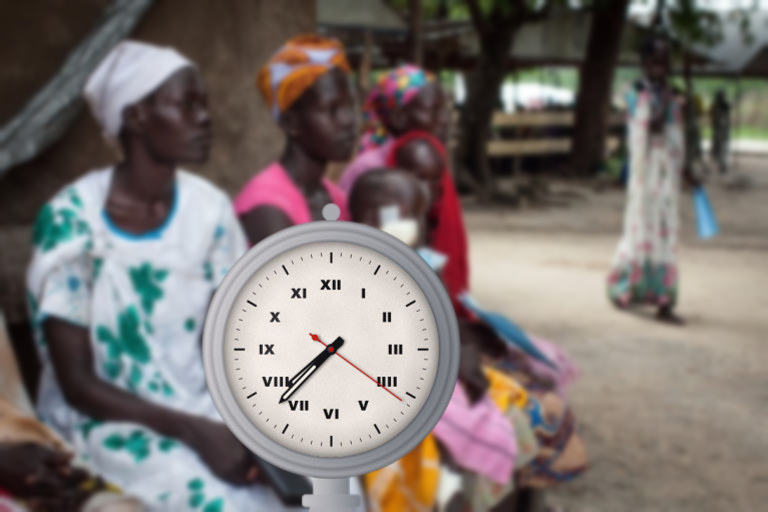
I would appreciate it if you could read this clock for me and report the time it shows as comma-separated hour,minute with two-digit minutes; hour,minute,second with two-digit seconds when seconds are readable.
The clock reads 7,37,21
